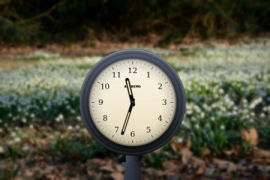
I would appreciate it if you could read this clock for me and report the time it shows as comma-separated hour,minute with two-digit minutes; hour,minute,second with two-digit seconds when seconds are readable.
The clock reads 11,33
